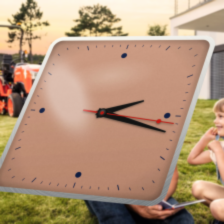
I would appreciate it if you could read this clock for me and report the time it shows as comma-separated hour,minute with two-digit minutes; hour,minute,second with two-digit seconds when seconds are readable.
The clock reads 2,17,16
